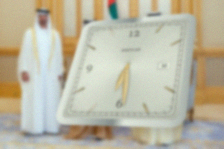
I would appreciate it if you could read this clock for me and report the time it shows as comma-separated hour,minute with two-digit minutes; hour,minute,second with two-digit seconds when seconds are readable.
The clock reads 6,29
